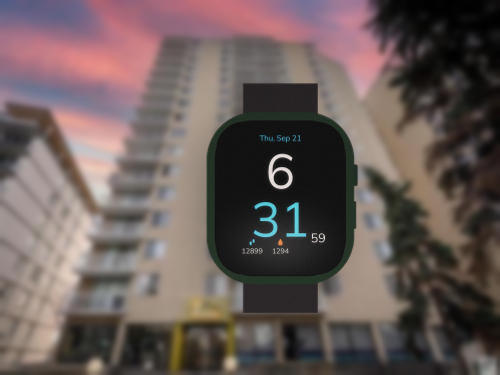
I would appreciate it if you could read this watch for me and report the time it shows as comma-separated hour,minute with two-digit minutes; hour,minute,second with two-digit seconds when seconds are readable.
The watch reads 6,31,59
